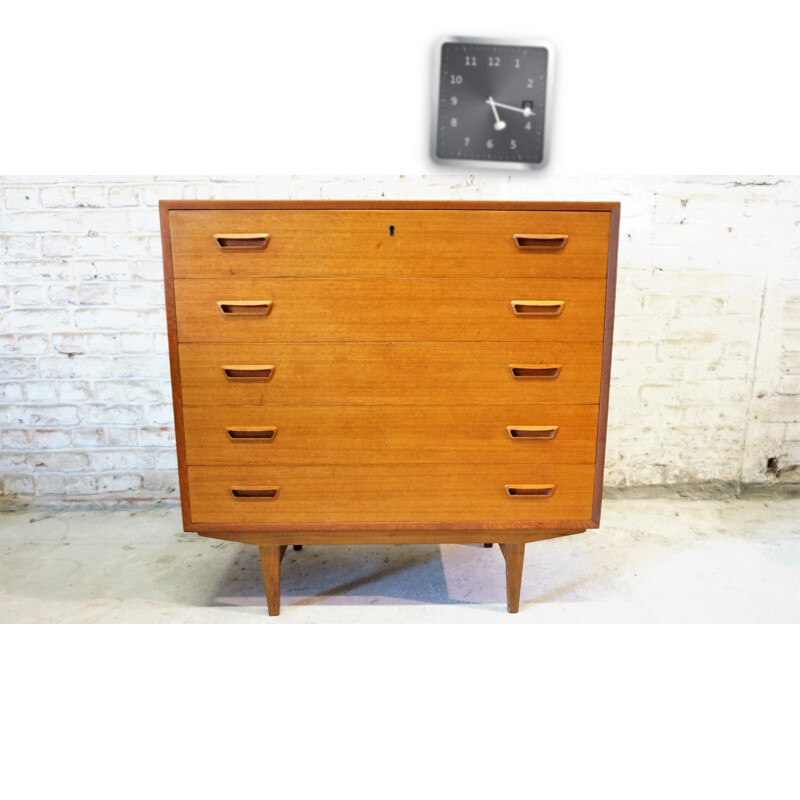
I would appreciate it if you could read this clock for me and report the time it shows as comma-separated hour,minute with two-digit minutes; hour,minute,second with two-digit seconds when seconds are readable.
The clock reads 5,17
